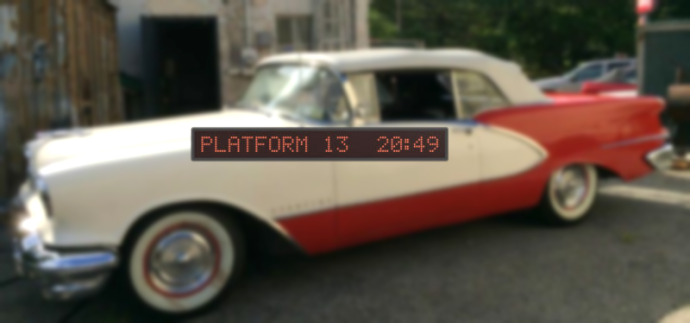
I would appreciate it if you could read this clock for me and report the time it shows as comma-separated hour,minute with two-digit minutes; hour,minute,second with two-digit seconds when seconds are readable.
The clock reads 20,49
